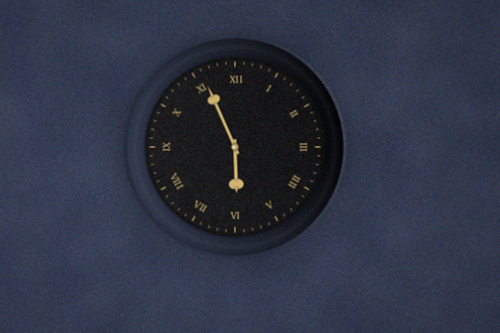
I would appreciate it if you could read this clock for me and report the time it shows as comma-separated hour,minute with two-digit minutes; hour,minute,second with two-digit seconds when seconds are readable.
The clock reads 5,56
